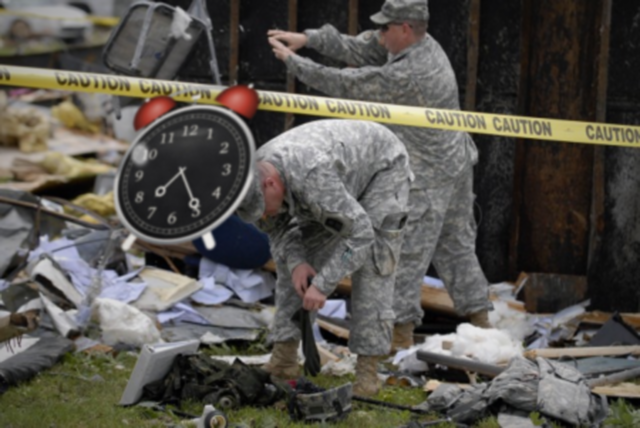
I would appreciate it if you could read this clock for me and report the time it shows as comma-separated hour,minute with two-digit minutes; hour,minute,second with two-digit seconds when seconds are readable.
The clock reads 7,25
